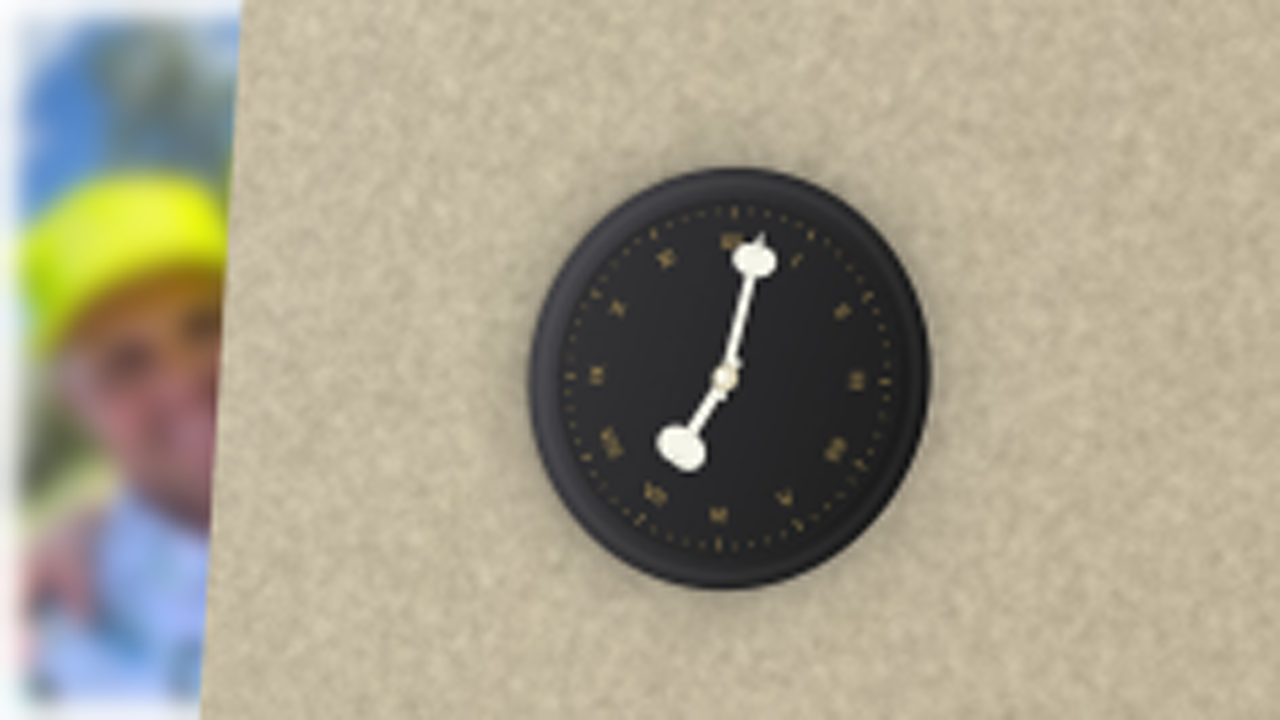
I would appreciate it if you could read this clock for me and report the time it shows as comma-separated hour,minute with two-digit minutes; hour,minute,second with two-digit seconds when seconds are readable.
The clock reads 7,02
